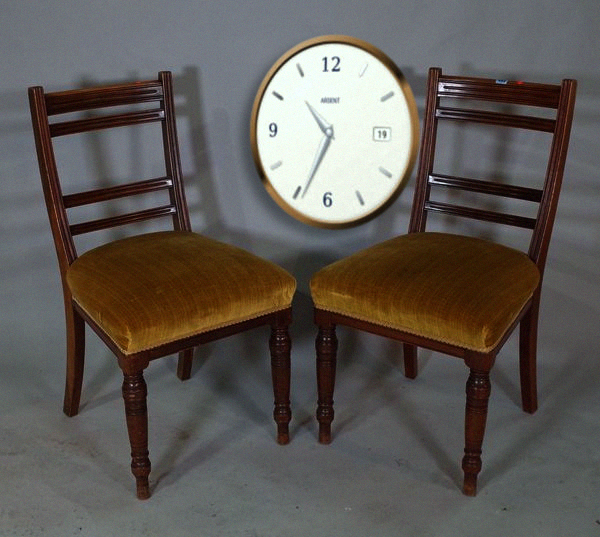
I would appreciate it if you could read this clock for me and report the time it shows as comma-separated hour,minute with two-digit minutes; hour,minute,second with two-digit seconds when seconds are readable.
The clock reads 10,34
